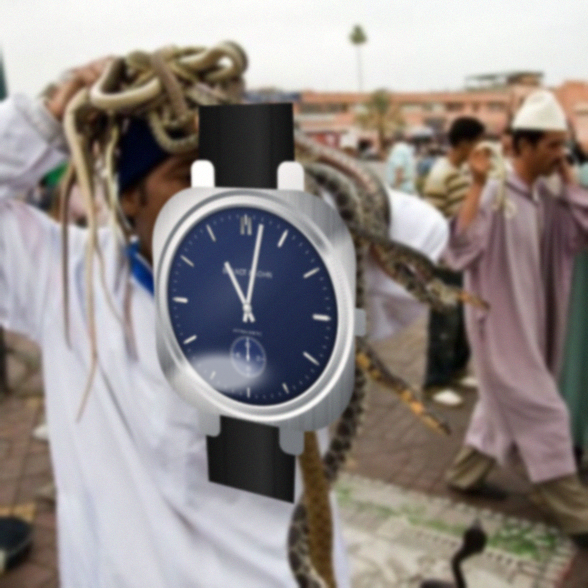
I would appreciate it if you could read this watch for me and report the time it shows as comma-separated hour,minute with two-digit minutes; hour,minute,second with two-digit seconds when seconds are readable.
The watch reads 11,02
